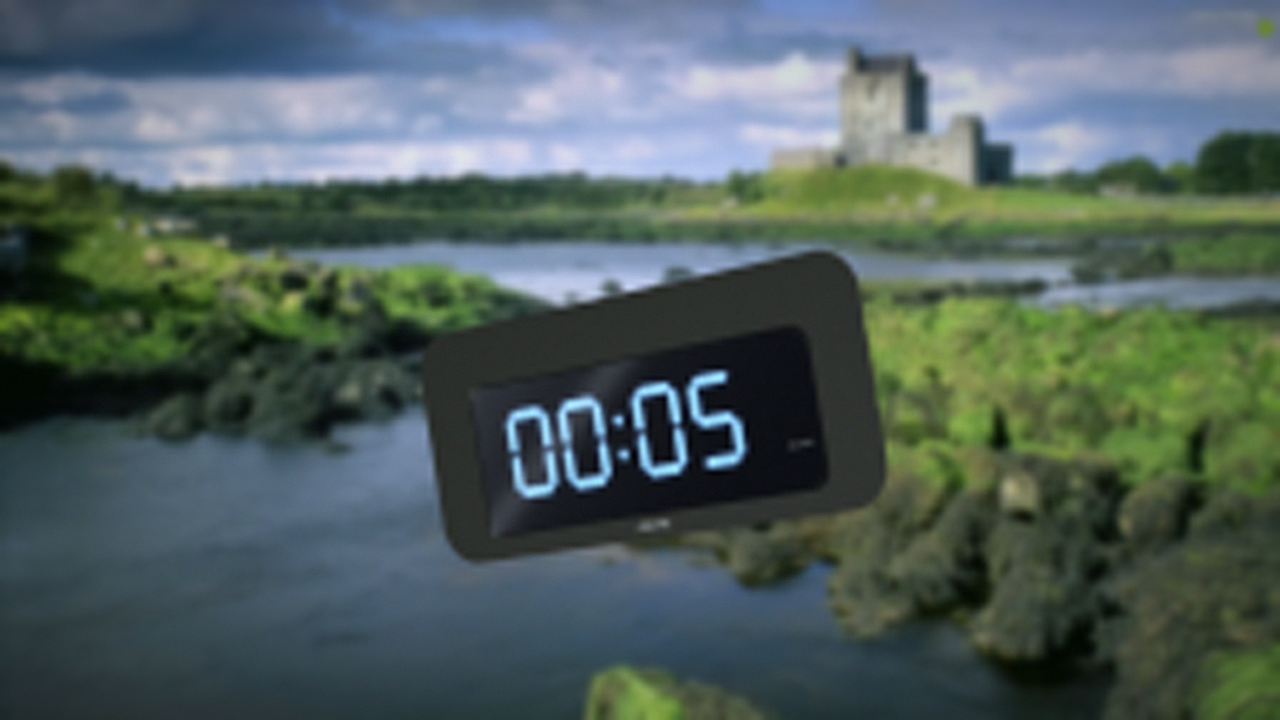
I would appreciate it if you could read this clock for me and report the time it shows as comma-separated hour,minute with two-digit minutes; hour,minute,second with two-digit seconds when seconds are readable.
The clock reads 0,05
